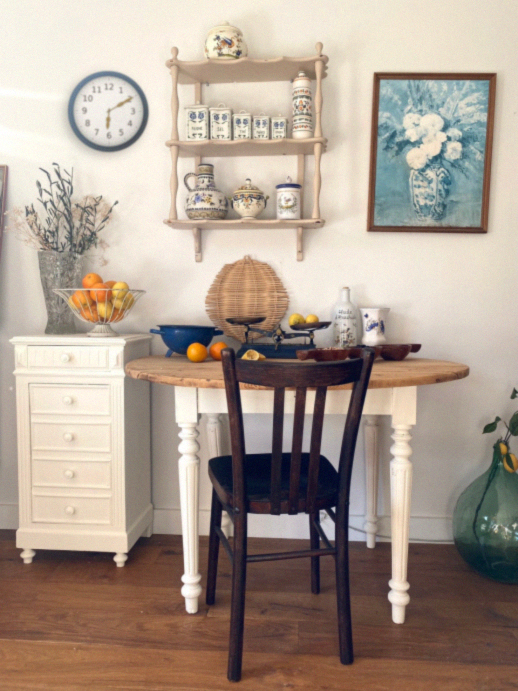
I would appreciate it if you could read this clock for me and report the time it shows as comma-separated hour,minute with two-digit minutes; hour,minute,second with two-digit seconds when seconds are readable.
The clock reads 6,10
